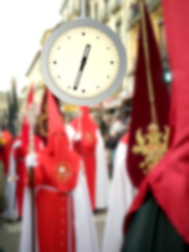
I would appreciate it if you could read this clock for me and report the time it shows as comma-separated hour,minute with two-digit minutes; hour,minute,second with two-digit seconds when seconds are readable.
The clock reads 12,33
